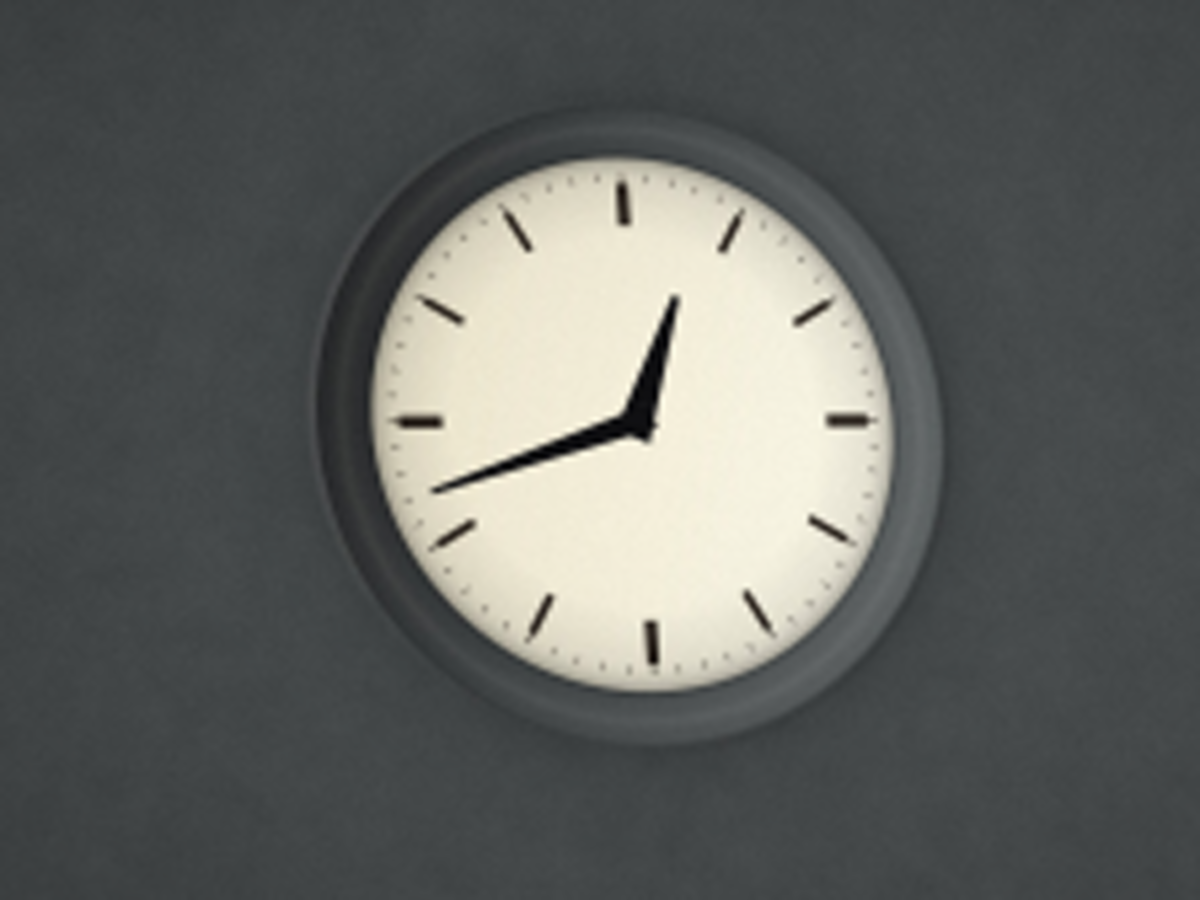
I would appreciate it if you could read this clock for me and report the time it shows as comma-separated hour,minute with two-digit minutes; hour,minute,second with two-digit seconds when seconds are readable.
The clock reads 12,42
